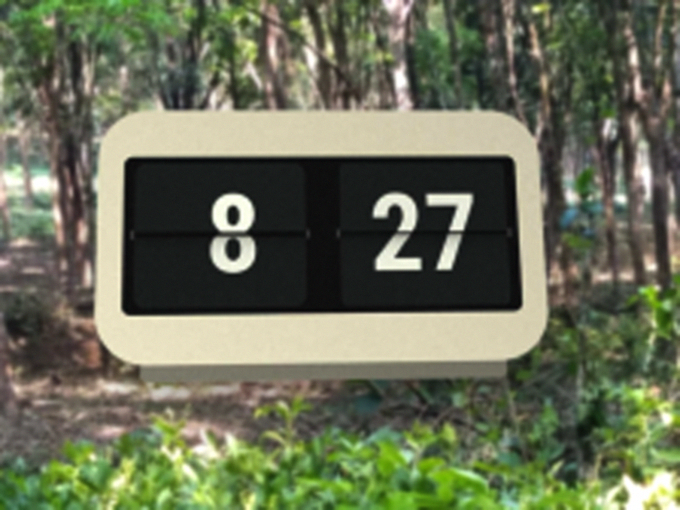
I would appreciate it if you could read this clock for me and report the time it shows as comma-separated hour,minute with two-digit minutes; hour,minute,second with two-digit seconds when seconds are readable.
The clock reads 8,27
